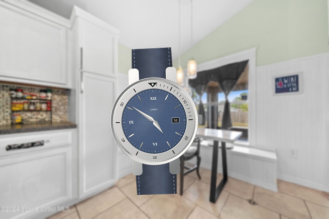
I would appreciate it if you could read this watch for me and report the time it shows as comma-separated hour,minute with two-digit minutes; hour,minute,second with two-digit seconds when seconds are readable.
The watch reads 4,51
